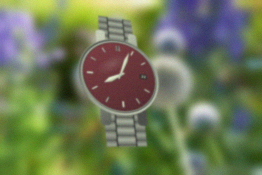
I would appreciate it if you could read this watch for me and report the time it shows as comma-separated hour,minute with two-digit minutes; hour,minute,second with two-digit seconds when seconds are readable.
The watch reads 8,04
